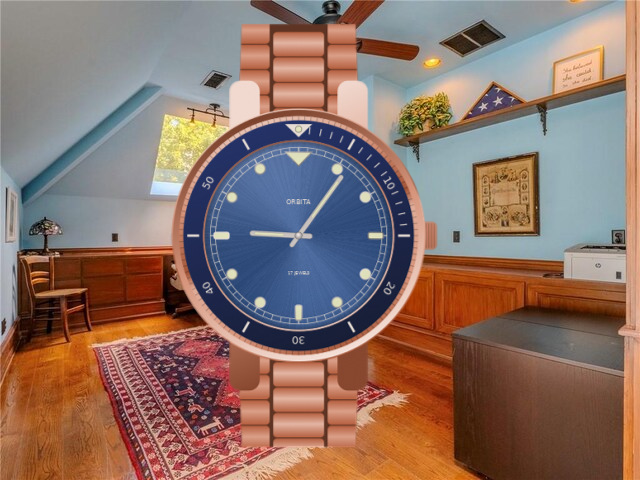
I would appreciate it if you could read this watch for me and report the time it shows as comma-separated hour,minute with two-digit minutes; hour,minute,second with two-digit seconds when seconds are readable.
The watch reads 9,06
